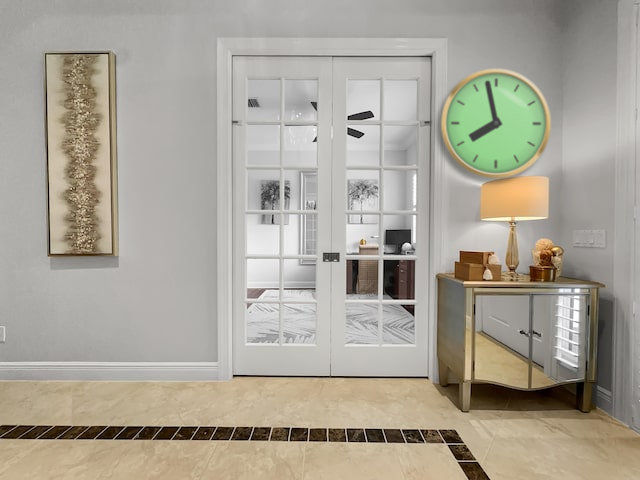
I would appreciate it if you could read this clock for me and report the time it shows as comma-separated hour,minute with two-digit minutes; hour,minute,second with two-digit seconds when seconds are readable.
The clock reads 7,58
